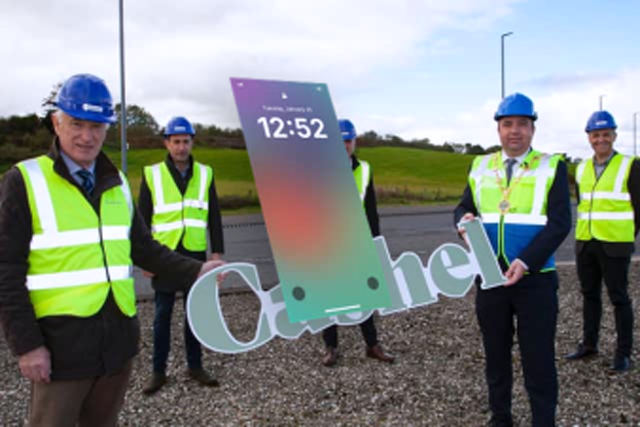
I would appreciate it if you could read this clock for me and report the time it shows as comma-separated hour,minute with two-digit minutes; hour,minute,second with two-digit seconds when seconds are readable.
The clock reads 12,52
